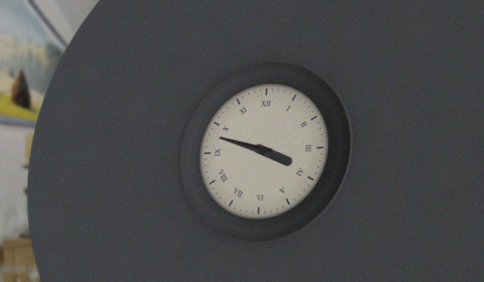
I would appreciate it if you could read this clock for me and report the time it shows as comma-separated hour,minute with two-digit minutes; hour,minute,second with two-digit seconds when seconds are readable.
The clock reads 3,48
